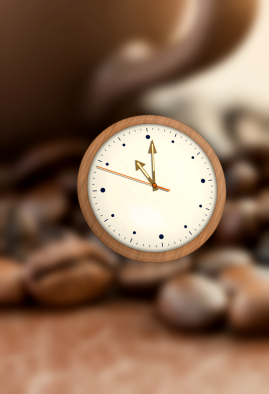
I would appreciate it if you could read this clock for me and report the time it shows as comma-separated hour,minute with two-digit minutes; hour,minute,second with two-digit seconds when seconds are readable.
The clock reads 11,00,49
